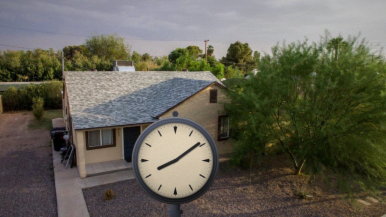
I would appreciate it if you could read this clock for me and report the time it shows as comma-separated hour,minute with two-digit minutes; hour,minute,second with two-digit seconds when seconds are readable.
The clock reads 8,09
